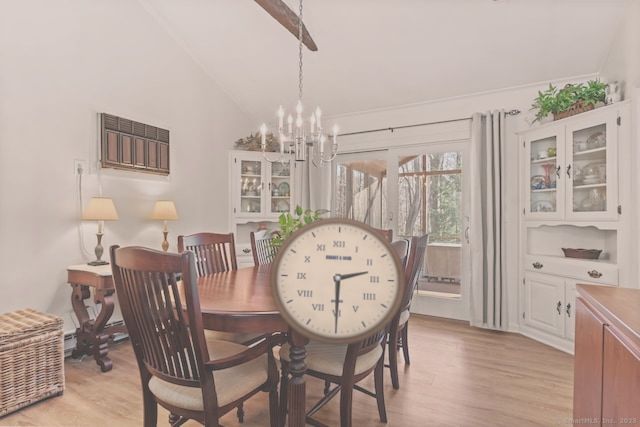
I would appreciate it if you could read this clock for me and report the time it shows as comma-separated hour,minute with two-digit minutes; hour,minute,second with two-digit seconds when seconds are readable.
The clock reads 2,30
